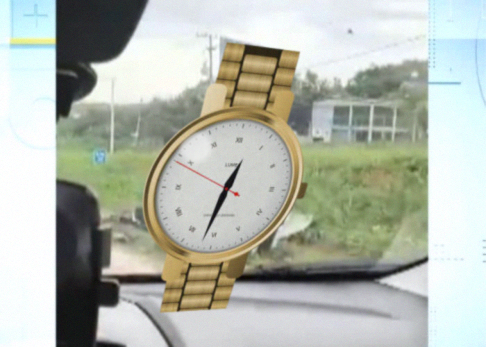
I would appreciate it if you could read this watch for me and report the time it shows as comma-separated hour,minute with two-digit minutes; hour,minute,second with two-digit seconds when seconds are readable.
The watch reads 12,31,49
